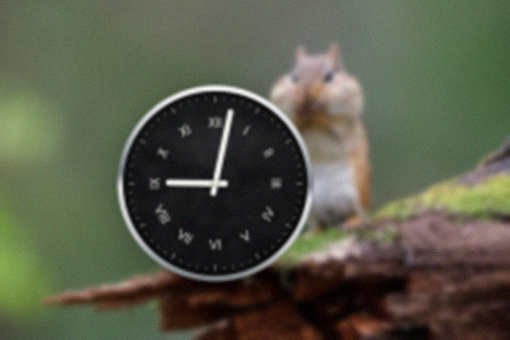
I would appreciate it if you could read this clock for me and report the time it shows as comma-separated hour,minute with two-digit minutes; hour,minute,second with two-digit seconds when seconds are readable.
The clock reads 9,02
